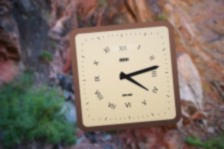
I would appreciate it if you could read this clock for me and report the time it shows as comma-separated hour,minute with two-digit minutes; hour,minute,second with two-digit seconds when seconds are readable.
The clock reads 4,13
